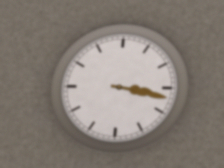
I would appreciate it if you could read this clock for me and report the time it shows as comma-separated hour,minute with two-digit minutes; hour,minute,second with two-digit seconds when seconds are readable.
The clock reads 3,17
